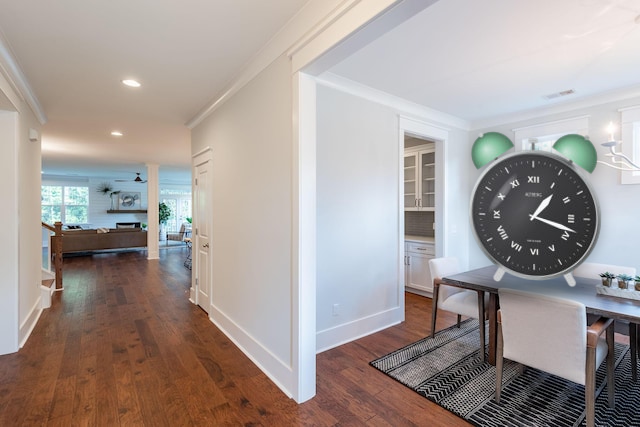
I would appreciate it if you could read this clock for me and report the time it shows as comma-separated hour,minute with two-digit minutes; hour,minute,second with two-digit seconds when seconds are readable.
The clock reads 1,18
